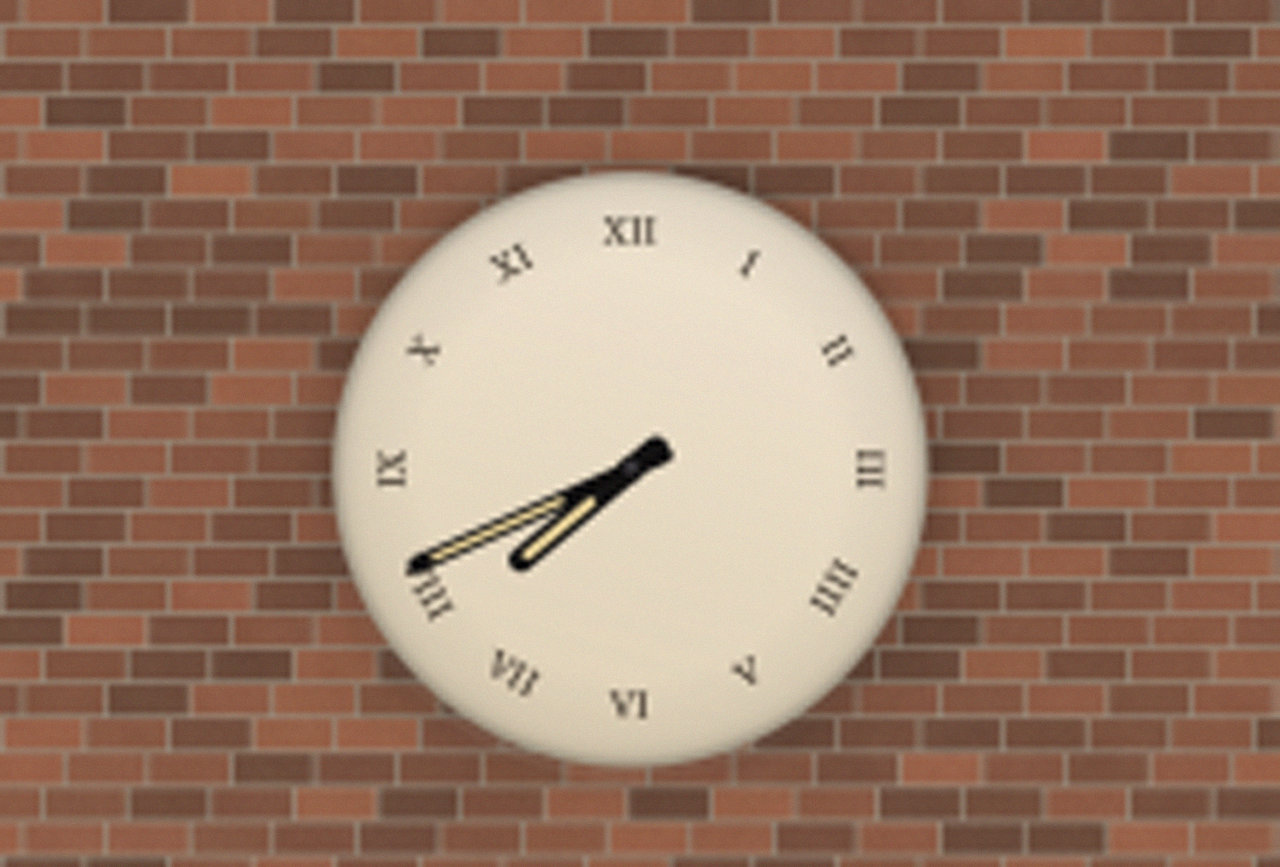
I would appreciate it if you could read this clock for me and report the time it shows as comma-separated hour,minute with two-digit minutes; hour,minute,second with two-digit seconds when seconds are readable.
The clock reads 7,41
